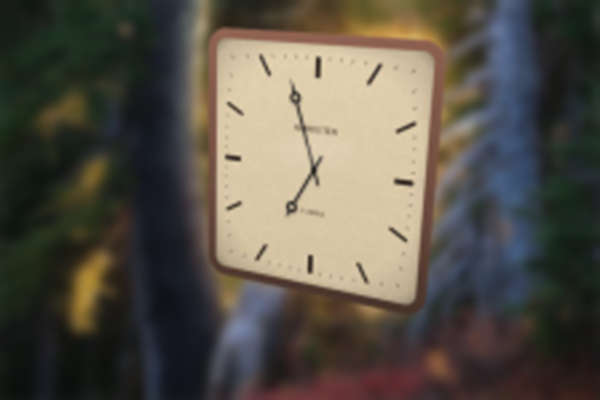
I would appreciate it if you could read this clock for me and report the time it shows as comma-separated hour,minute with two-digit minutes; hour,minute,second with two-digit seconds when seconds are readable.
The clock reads 6,57
